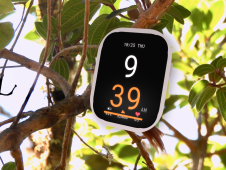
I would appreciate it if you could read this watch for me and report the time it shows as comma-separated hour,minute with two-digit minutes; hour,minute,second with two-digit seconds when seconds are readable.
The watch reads 9,39
